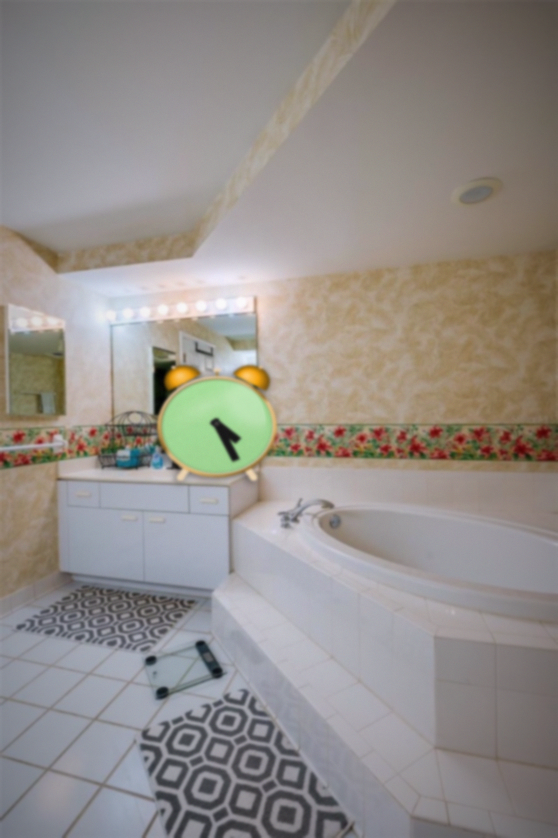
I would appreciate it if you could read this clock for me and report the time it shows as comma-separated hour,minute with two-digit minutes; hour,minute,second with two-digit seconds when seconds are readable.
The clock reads 4,26
